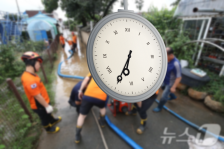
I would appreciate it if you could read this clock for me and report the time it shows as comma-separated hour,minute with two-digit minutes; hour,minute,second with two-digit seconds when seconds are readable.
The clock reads 6,35
